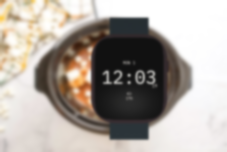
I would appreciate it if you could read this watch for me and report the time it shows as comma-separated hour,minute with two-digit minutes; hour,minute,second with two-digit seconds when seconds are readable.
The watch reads 12,03
